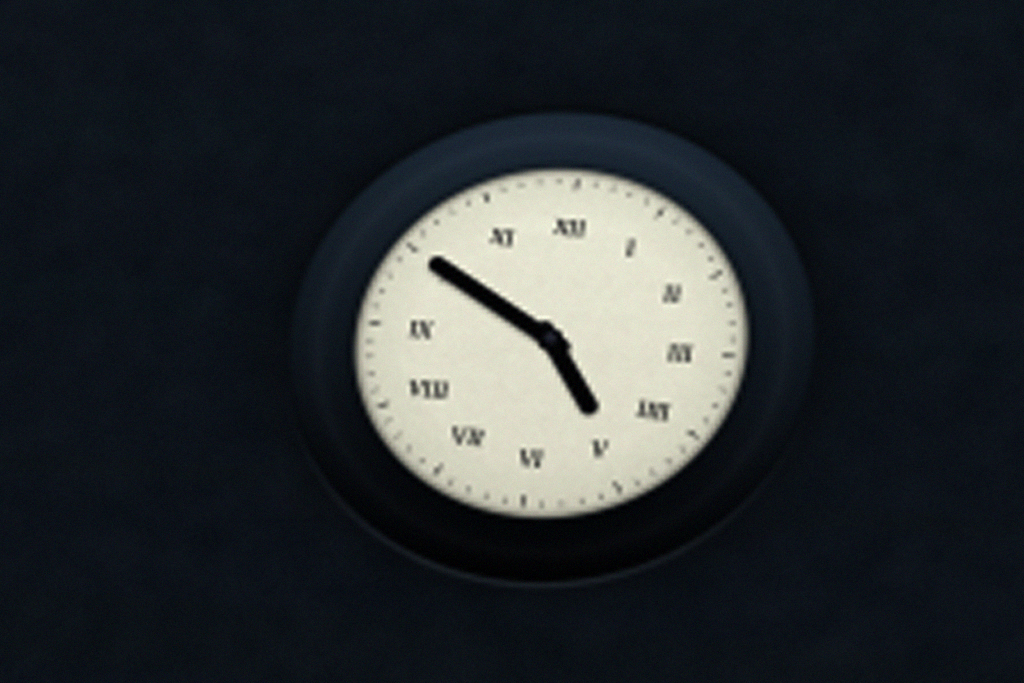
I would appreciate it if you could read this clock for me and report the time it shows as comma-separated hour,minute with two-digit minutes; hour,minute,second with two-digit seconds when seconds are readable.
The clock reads 4,50
